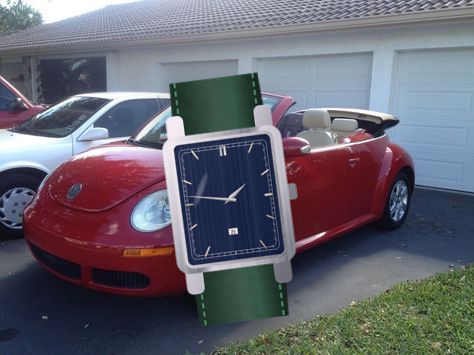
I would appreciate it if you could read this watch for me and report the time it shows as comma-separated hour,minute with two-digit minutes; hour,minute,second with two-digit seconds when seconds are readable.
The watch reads 1,47
